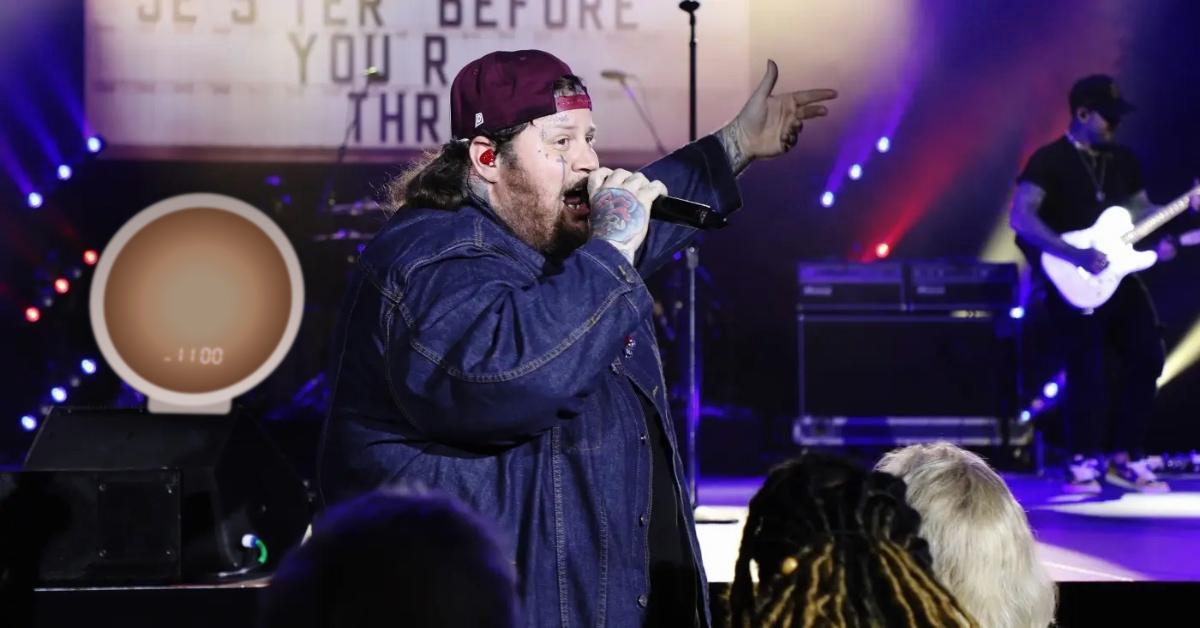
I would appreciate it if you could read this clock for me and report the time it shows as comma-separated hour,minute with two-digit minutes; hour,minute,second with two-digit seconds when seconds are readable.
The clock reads 11,00
